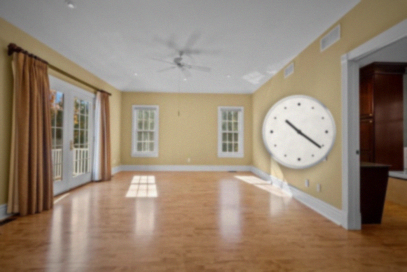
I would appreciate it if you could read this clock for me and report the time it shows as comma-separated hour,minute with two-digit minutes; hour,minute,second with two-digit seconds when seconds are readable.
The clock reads 10,21
